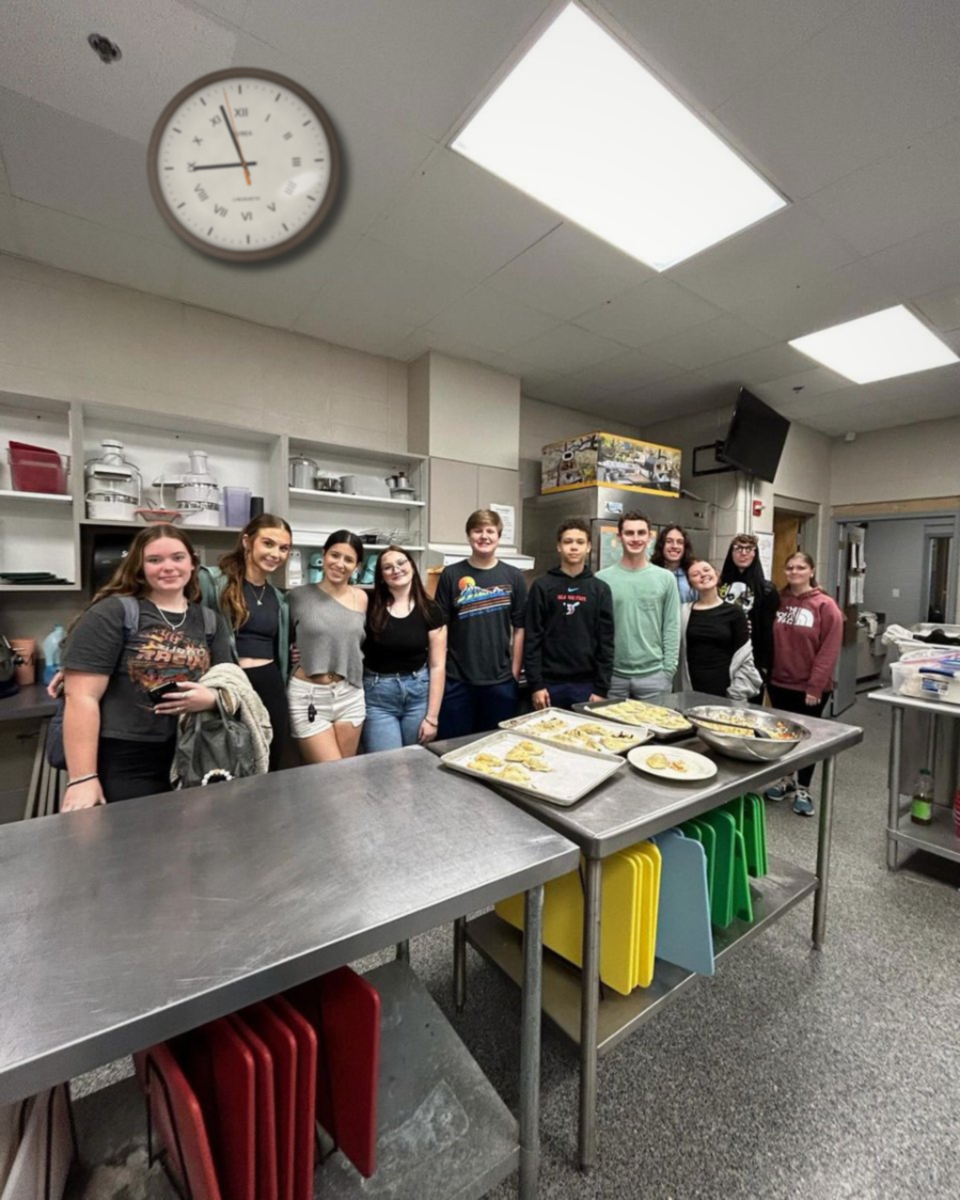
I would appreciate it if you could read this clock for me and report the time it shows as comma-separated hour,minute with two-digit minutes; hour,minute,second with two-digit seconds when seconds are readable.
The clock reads 8,56,58
